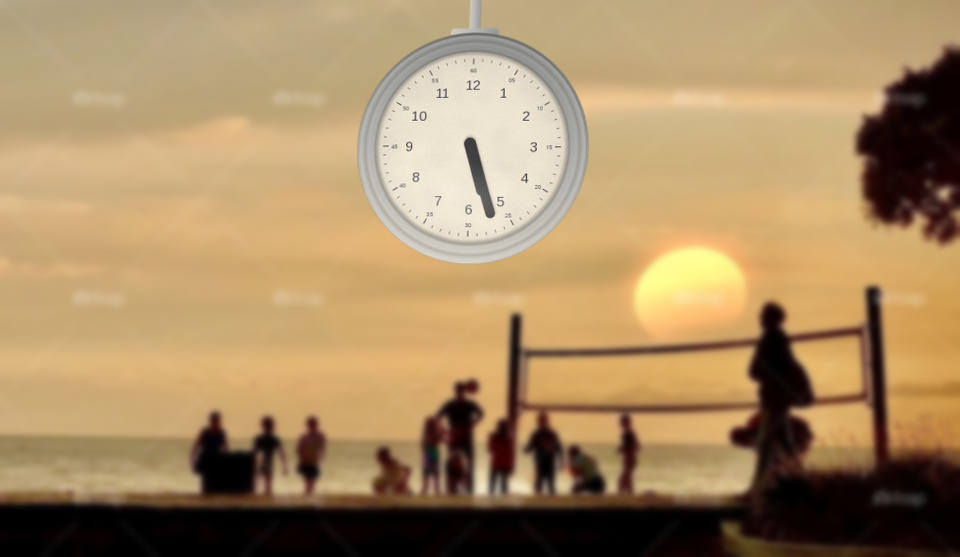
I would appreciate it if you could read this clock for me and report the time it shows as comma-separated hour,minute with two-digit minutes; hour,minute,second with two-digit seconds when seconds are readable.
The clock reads 5,27
